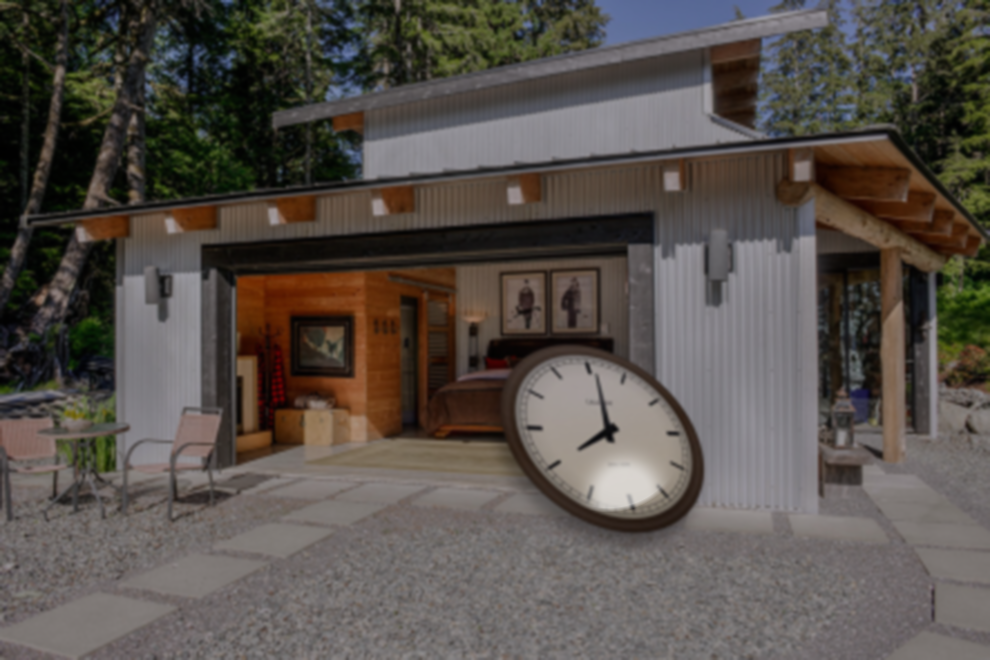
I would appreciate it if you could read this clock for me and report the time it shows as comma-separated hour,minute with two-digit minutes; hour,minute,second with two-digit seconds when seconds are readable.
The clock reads 8,01
